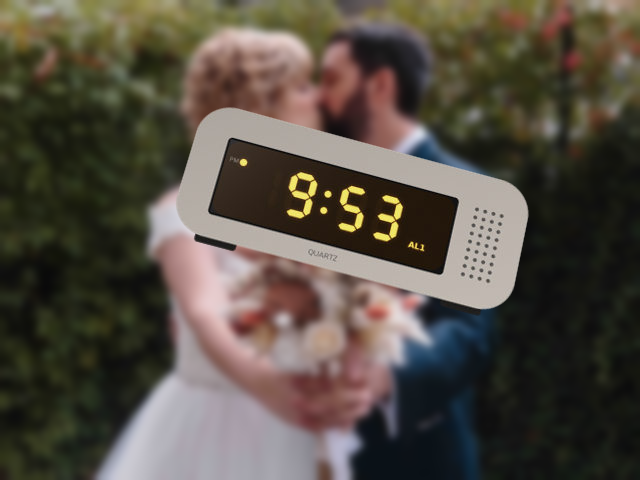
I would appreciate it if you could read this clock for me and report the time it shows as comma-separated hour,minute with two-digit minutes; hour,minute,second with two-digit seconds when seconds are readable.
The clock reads 9,53
